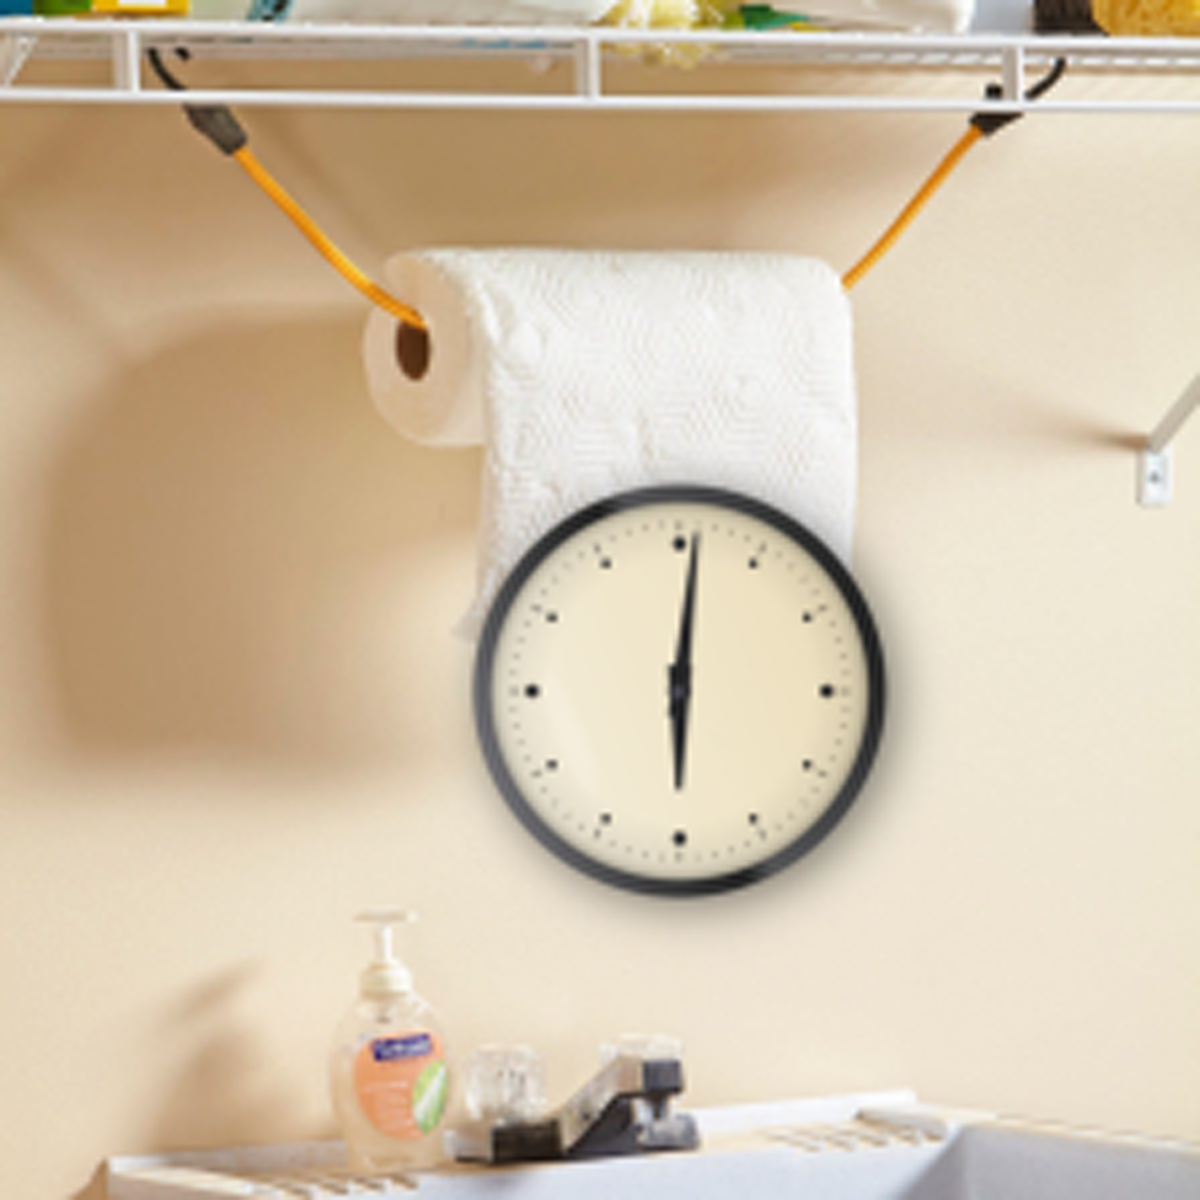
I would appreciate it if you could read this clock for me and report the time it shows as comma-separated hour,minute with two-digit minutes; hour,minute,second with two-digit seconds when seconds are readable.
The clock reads 6,01
